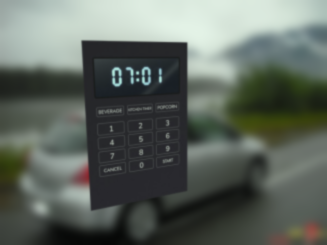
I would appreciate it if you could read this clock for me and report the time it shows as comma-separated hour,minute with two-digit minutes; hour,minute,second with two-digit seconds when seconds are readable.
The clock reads 7,01
